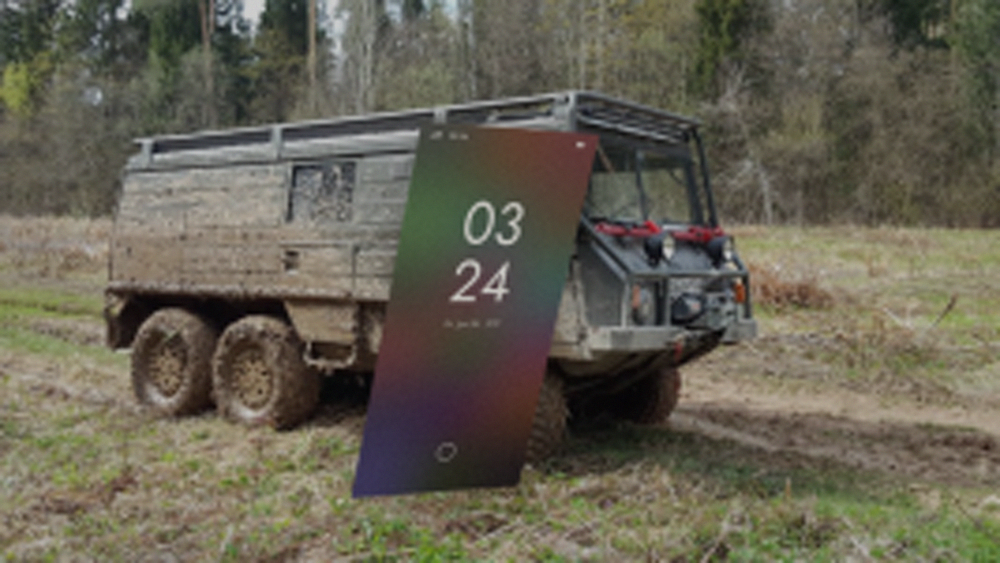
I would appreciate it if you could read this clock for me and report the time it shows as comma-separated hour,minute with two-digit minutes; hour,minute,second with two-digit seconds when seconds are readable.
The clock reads 3,24
